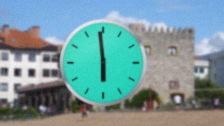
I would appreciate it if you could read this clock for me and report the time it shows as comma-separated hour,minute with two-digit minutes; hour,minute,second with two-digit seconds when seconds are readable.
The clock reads 5,59
